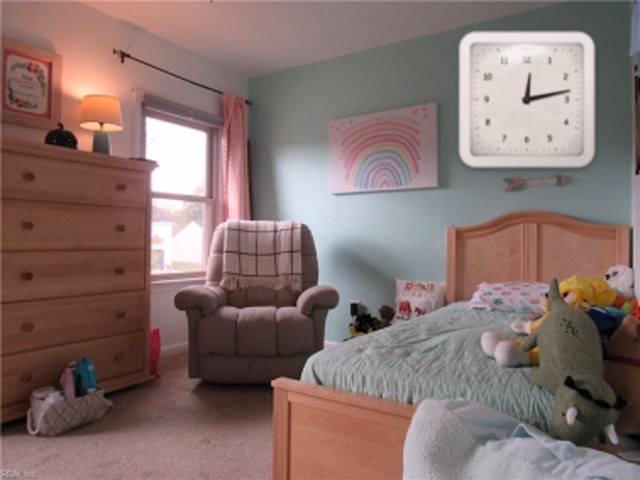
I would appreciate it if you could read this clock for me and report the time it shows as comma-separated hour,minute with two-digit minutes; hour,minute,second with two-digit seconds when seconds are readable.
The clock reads 12,13
